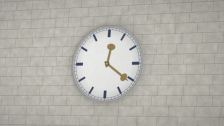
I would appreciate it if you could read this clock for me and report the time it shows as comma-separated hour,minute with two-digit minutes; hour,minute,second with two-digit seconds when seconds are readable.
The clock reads 12,21
